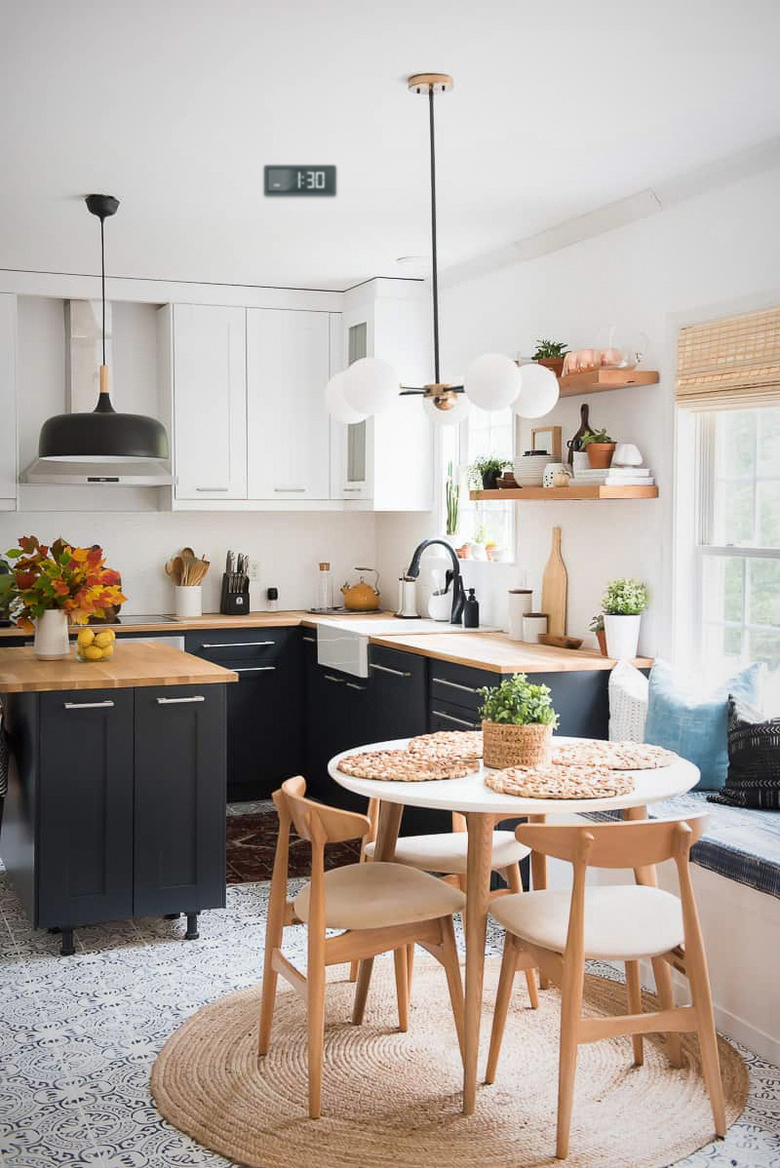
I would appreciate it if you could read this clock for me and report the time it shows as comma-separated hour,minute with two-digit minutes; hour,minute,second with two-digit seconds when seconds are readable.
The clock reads 1,30
